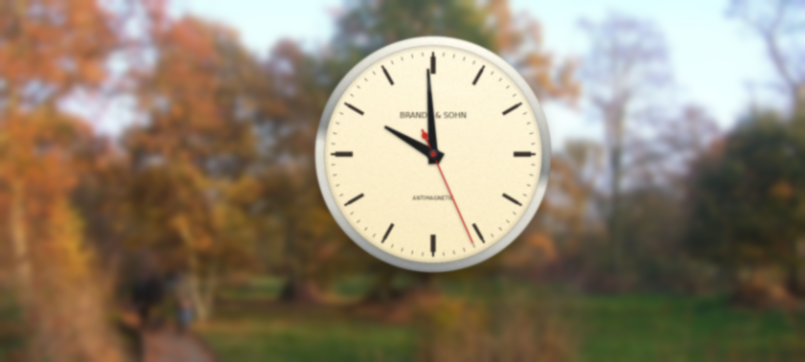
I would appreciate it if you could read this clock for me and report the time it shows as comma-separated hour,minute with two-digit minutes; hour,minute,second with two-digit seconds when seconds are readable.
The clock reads 9,59,26
